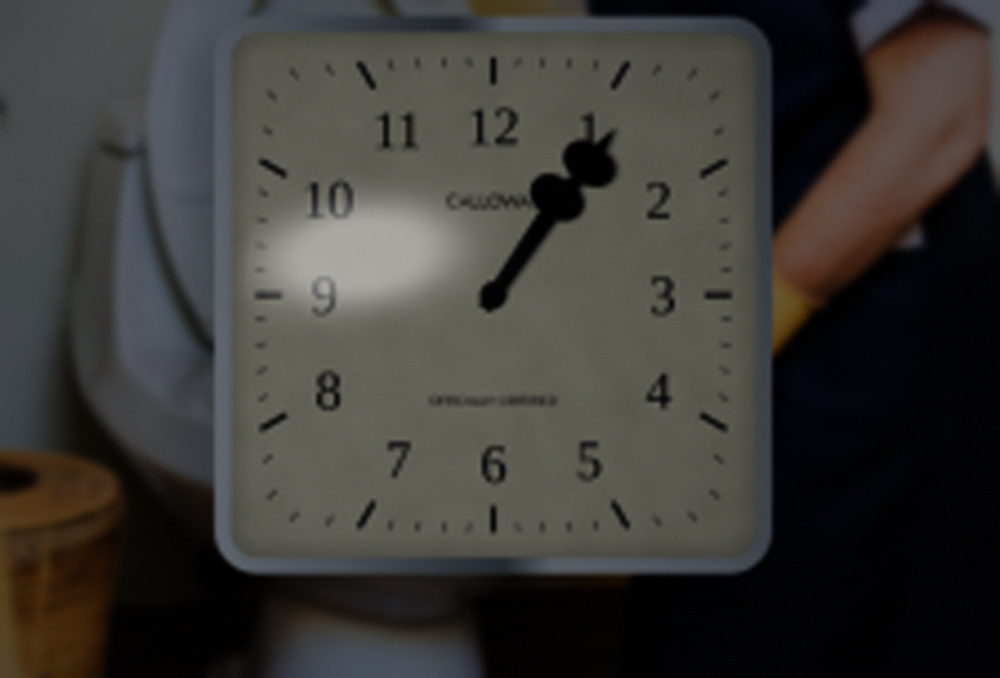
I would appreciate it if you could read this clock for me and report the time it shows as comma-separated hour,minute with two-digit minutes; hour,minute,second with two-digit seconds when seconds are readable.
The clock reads 1,06
